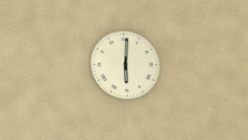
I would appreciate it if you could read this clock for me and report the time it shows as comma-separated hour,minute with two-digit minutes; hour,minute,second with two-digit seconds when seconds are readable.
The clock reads 6,01
